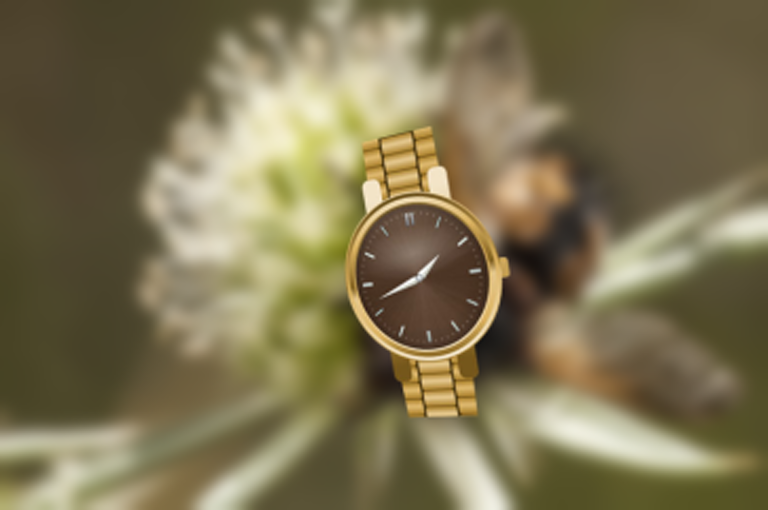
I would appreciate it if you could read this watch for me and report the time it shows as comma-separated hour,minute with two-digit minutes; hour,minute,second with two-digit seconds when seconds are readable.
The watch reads 1,42
